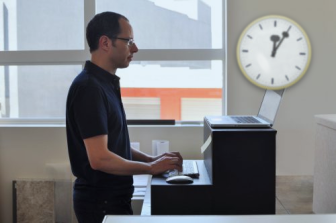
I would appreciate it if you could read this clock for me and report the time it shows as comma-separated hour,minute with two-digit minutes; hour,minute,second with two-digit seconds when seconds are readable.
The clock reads 12,05
